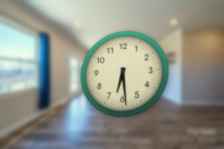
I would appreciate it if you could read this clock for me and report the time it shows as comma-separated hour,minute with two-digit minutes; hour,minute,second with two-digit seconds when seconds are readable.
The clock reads 6,29
